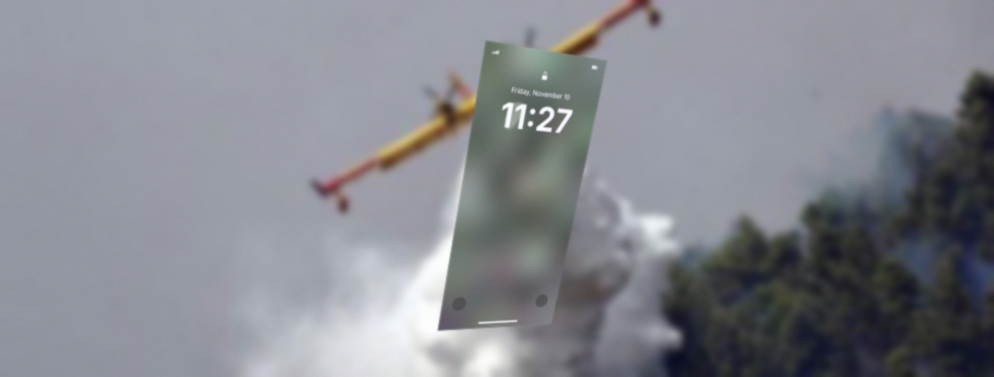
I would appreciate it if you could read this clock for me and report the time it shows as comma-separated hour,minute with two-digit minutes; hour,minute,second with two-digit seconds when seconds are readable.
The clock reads 11,27
